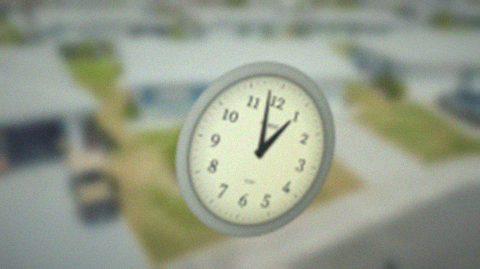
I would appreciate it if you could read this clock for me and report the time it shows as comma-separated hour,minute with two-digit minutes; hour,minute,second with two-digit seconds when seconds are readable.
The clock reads 12,58
